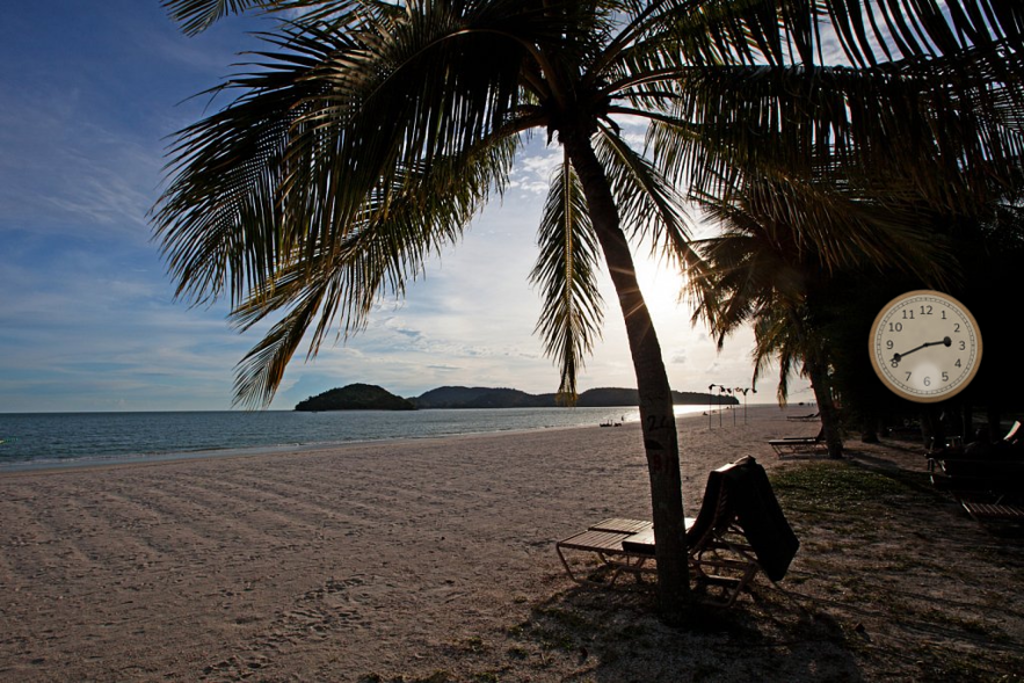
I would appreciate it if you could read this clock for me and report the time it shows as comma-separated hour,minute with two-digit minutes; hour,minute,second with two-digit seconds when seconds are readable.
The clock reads 2,41
